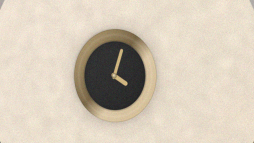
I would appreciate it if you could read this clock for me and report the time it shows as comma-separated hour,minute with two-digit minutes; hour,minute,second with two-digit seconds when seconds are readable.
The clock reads 4,03
